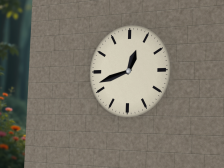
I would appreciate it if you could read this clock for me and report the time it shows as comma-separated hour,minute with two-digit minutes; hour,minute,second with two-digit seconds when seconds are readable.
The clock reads 12,42
